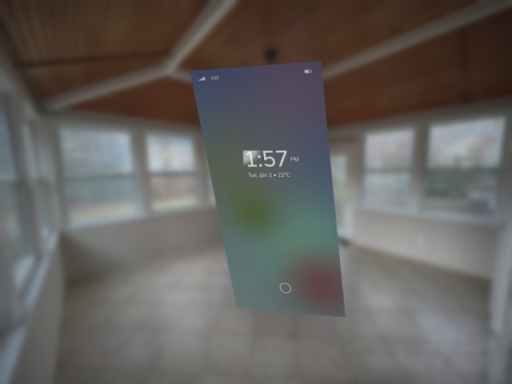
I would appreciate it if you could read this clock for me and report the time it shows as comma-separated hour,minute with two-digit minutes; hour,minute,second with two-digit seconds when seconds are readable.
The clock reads 1,57
